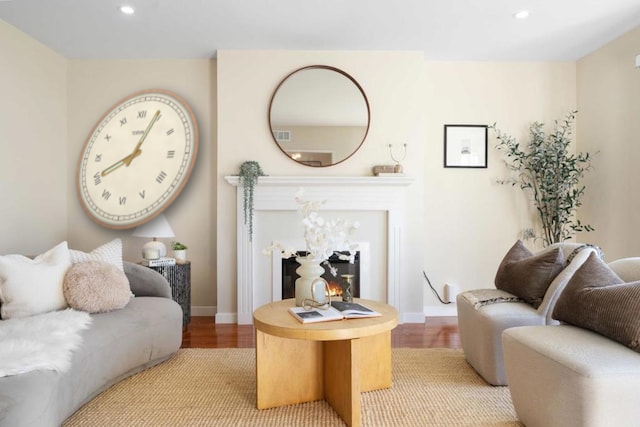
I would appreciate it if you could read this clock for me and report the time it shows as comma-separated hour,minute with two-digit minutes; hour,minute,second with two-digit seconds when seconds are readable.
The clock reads 8,04
